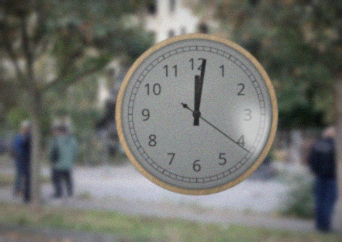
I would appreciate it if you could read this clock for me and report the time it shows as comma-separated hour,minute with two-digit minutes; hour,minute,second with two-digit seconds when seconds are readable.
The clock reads 12,01,21
